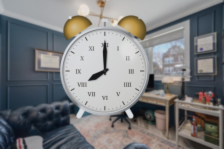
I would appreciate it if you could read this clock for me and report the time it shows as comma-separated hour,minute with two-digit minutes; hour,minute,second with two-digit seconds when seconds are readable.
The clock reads 8,00
